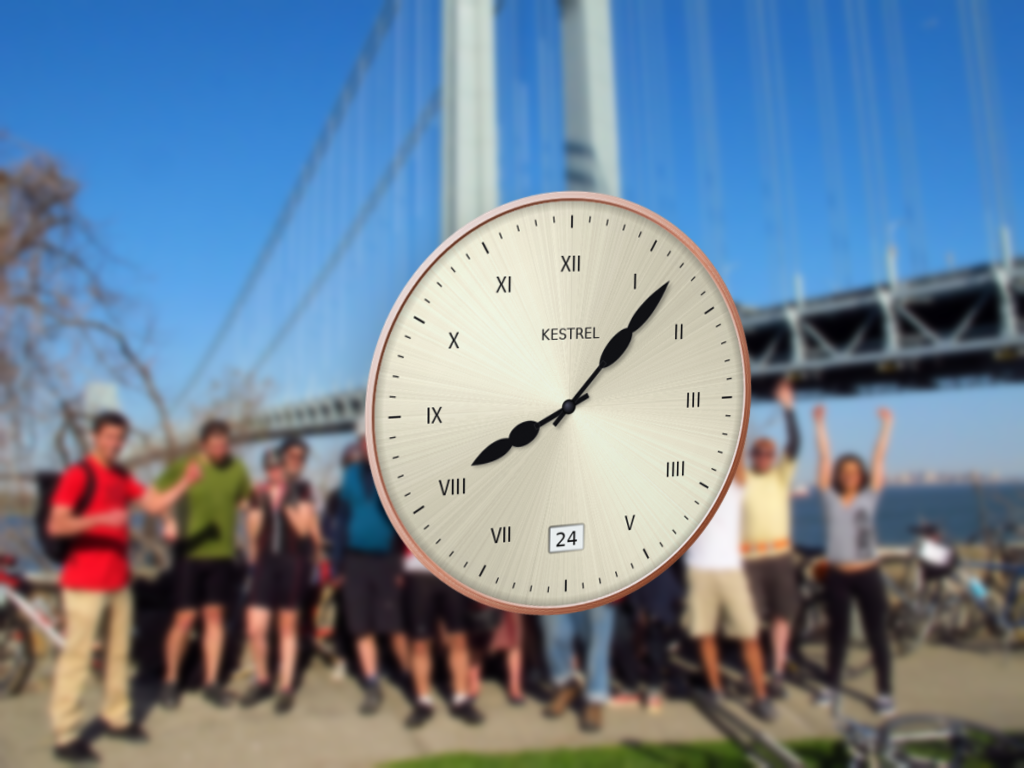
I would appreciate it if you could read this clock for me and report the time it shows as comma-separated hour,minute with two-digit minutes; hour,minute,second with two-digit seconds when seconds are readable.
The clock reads 8,07
